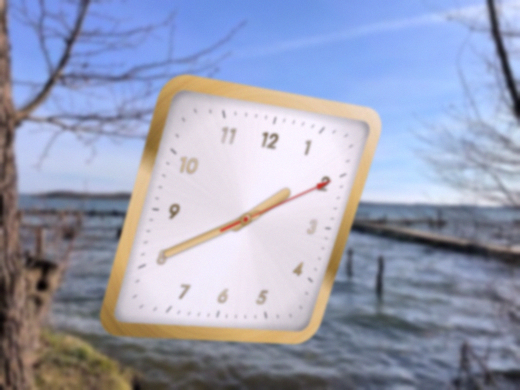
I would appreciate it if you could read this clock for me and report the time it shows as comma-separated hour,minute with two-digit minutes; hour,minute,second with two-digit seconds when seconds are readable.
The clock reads 1,40,10
